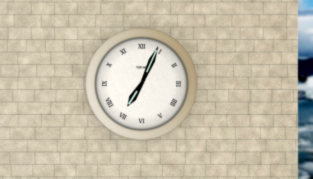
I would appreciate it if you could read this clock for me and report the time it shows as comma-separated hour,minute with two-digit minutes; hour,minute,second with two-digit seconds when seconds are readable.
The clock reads 7,04
